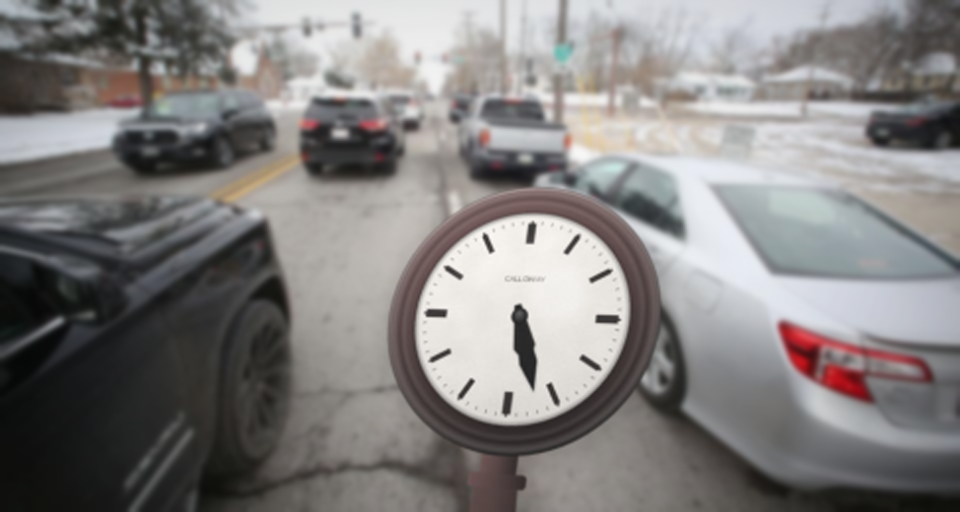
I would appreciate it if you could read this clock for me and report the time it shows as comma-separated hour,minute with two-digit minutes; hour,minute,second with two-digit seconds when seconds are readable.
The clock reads 5,27
